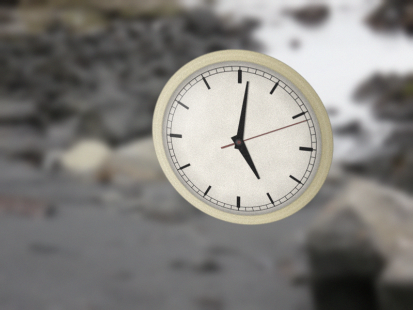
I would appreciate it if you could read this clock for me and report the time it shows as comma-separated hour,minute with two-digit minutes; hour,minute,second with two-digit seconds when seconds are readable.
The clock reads 5,01,11
